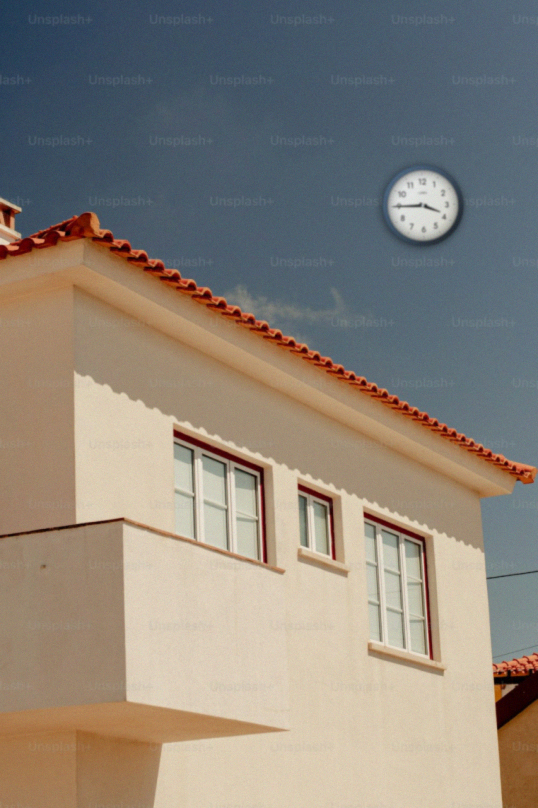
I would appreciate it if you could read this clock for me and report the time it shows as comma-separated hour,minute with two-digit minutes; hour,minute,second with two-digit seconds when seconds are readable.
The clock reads 3,45
